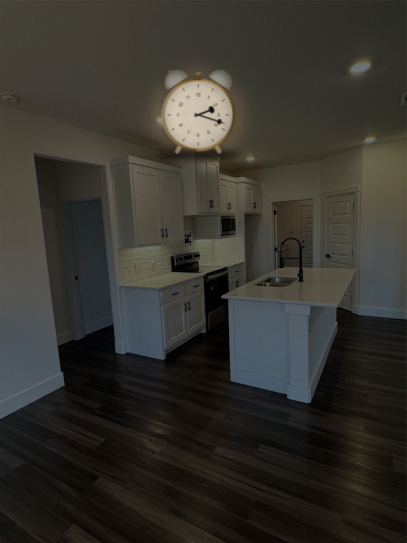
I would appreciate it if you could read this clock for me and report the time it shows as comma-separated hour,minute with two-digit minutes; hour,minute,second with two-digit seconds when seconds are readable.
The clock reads 2,18
